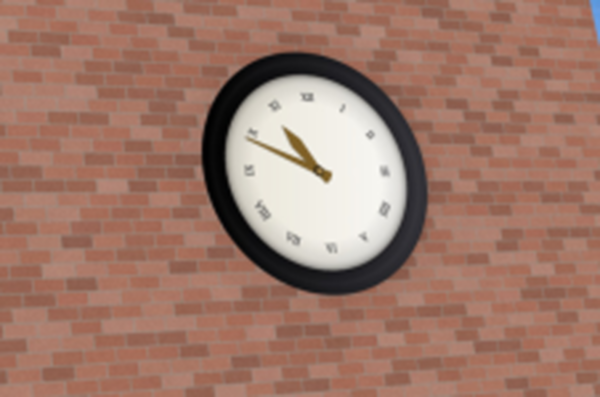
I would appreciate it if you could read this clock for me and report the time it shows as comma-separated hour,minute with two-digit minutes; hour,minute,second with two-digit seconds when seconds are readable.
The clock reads 10,49
